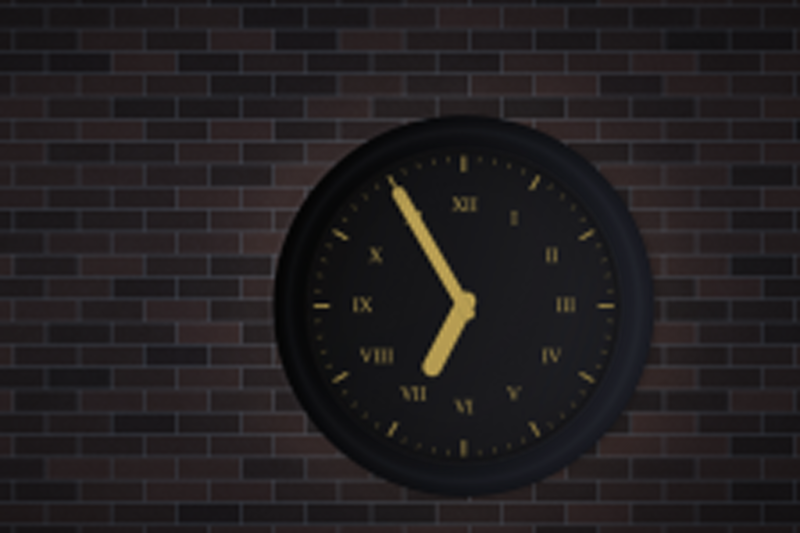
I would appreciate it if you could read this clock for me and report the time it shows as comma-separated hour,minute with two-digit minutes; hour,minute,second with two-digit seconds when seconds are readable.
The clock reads 6,55
